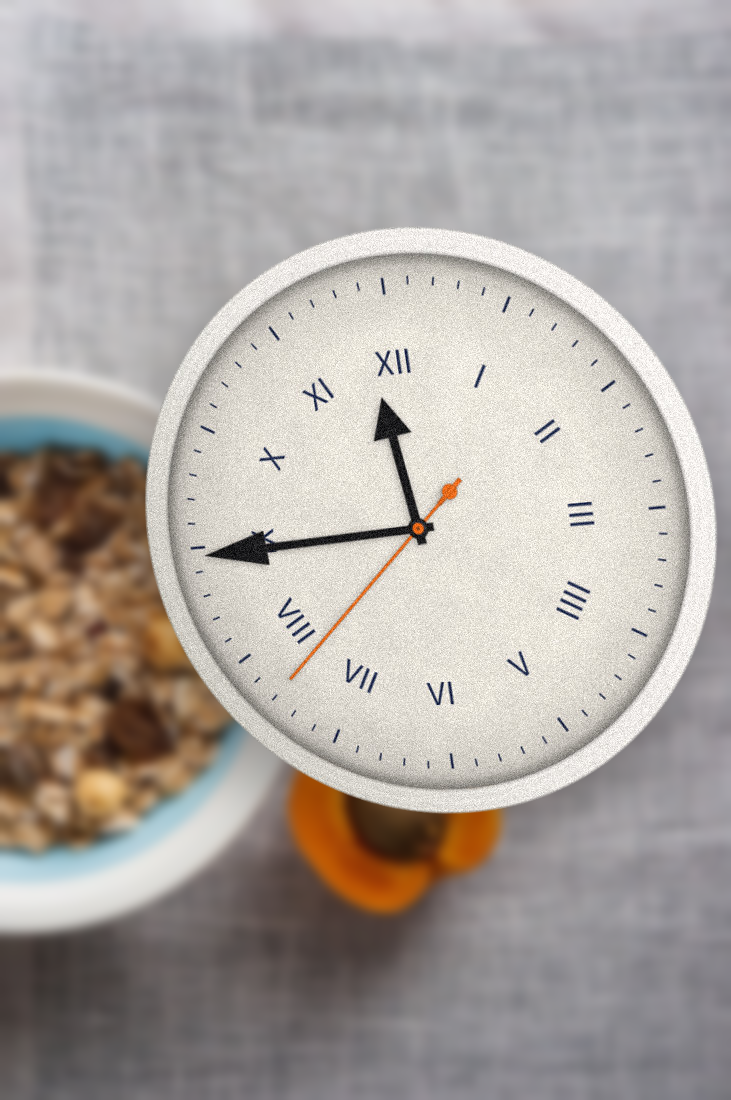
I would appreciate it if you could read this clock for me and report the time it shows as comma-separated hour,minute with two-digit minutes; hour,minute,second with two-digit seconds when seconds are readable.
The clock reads 11,44,38
